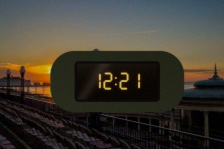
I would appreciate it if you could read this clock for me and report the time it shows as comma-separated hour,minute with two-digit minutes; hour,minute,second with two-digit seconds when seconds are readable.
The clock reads 12,21
